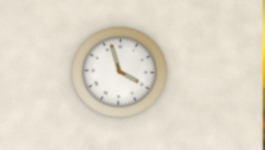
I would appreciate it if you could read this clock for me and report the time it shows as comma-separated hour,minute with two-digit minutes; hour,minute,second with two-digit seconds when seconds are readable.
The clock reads 3,57
